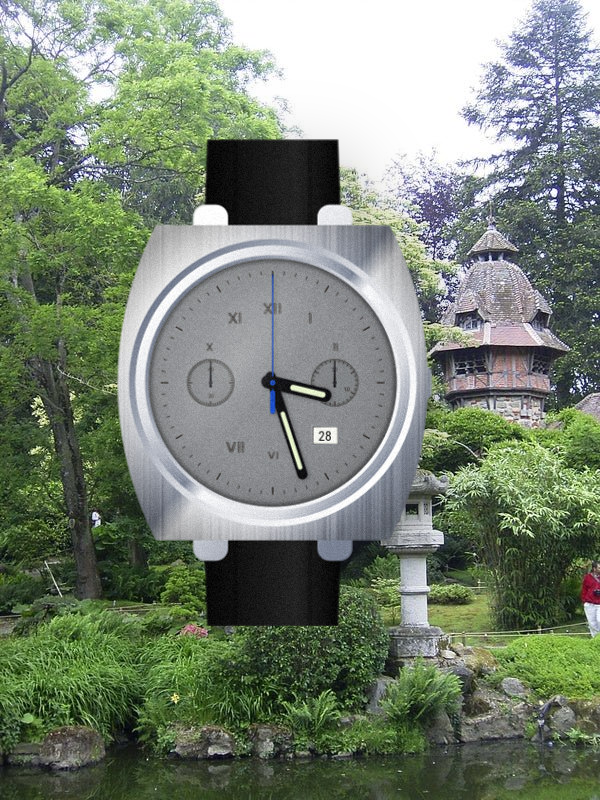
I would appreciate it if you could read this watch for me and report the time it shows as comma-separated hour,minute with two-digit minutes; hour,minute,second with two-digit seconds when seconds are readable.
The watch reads 3,27
